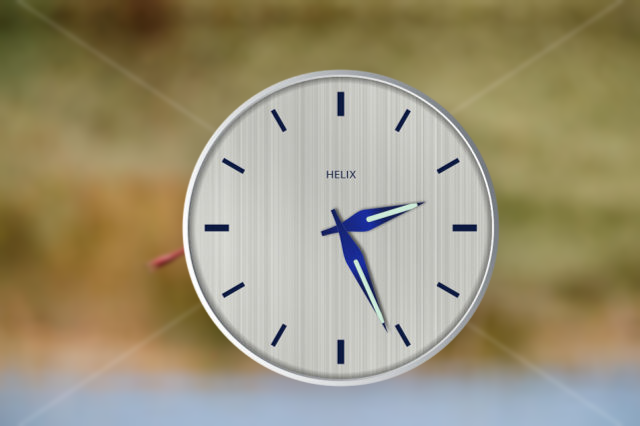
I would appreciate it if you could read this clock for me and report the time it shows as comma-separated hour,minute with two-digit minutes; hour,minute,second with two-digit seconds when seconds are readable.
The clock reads 2,26
